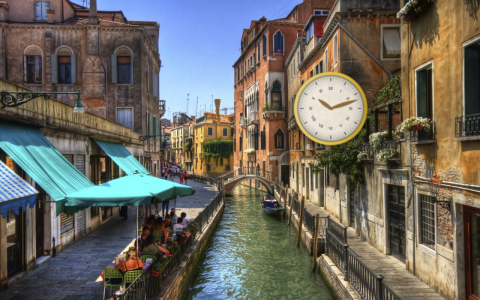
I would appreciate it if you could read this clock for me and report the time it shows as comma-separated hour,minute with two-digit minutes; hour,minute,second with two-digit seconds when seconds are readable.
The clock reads 10,12
